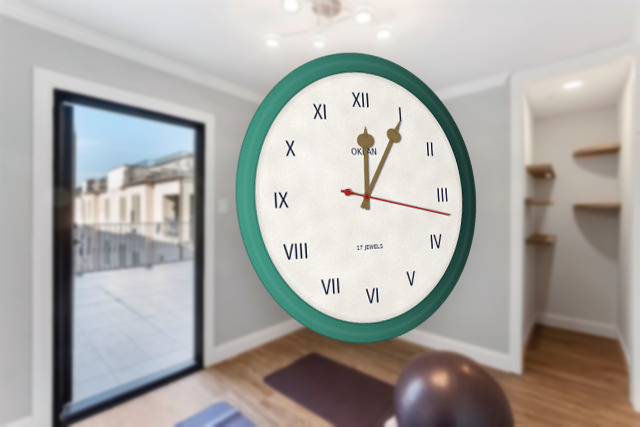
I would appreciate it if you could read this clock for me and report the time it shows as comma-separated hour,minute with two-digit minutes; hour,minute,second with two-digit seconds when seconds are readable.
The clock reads 12,05,17
